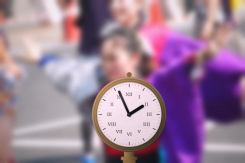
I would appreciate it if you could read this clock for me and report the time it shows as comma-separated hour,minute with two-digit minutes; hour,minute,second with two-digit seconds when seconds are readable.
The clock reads 1,56
